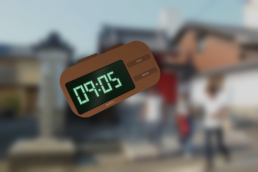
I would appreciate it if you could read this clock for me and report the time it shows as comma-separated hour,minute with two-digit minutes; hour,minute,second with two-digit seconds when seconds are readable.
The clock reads 9,05
